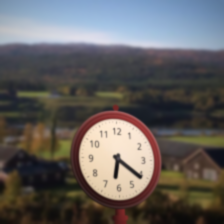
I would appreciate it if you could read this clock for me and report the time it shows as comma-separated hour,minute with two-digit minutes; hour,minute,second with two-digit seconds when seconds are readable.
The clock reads 6,21
